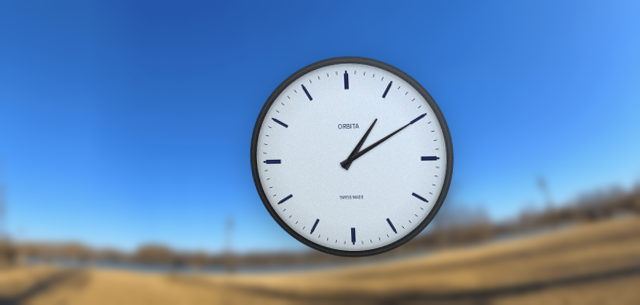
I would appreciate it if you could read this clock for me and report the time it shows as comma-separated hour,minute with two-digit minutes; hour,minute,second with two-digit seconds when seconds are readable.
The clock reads 1,10
